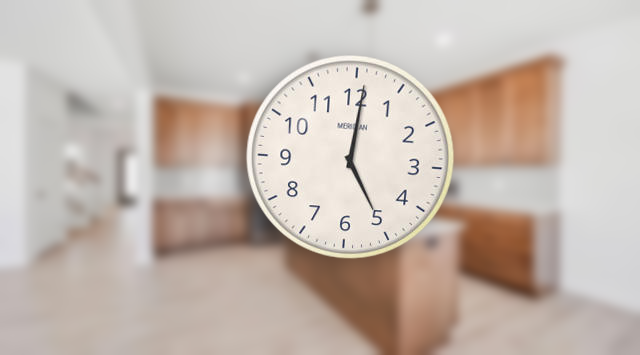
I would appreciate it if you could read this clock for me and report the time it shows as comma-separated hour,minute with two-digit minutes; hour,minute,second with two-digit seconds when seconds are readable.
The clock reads 5,01
